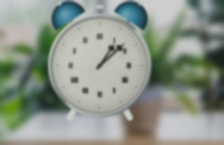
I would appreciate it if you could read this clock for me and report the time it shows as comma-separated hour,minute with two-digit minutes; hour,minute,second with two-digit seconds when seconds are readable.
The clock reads 1,08
